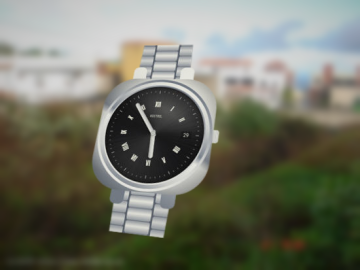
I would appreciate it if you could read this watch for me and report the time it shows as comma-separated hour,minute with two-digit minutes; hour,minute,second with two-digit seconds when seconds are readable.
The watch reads 5,54
